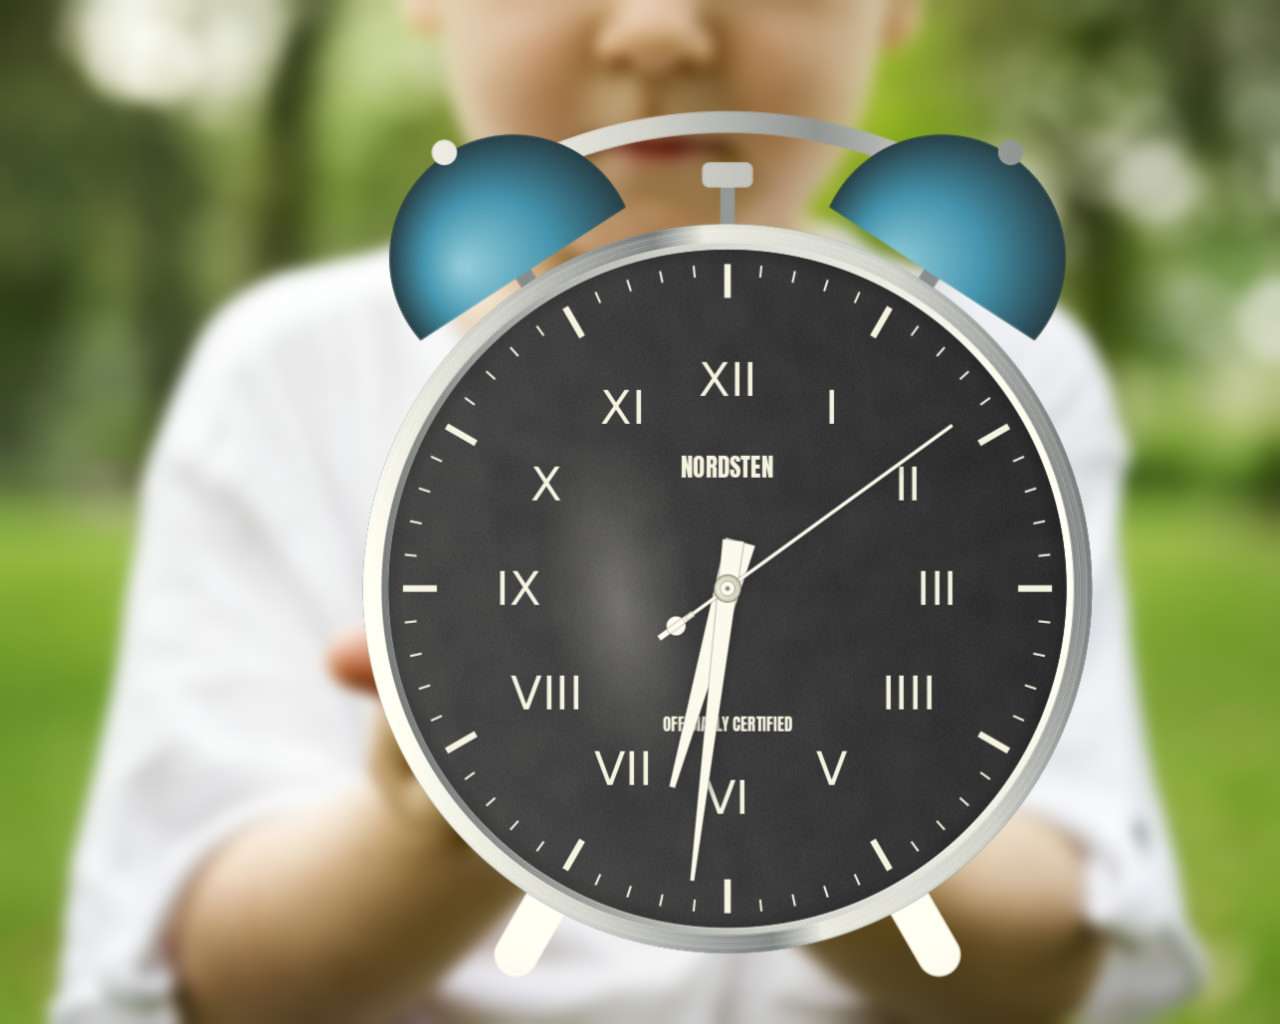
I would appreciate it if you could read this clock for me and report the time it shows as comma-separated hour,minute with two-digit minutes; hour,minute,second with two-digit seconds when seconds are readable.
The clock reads 6,31,09
